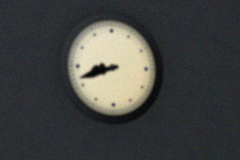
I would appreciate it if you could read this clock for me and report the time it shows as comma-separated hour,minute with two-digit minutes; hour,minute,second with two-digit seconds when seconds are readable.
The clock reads 8,42
